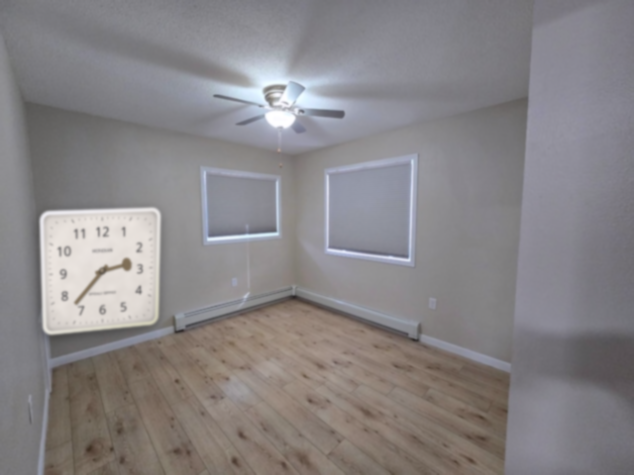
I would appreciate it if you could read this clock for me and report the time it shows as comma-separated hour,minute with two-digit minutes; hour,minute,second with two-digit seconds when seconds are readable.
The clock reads 2,37
